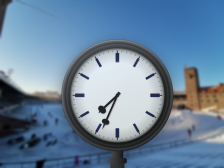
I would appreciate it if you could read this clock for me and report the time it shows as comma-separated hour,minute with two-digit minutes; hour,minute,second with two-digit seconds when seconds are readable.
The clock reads 7,34
